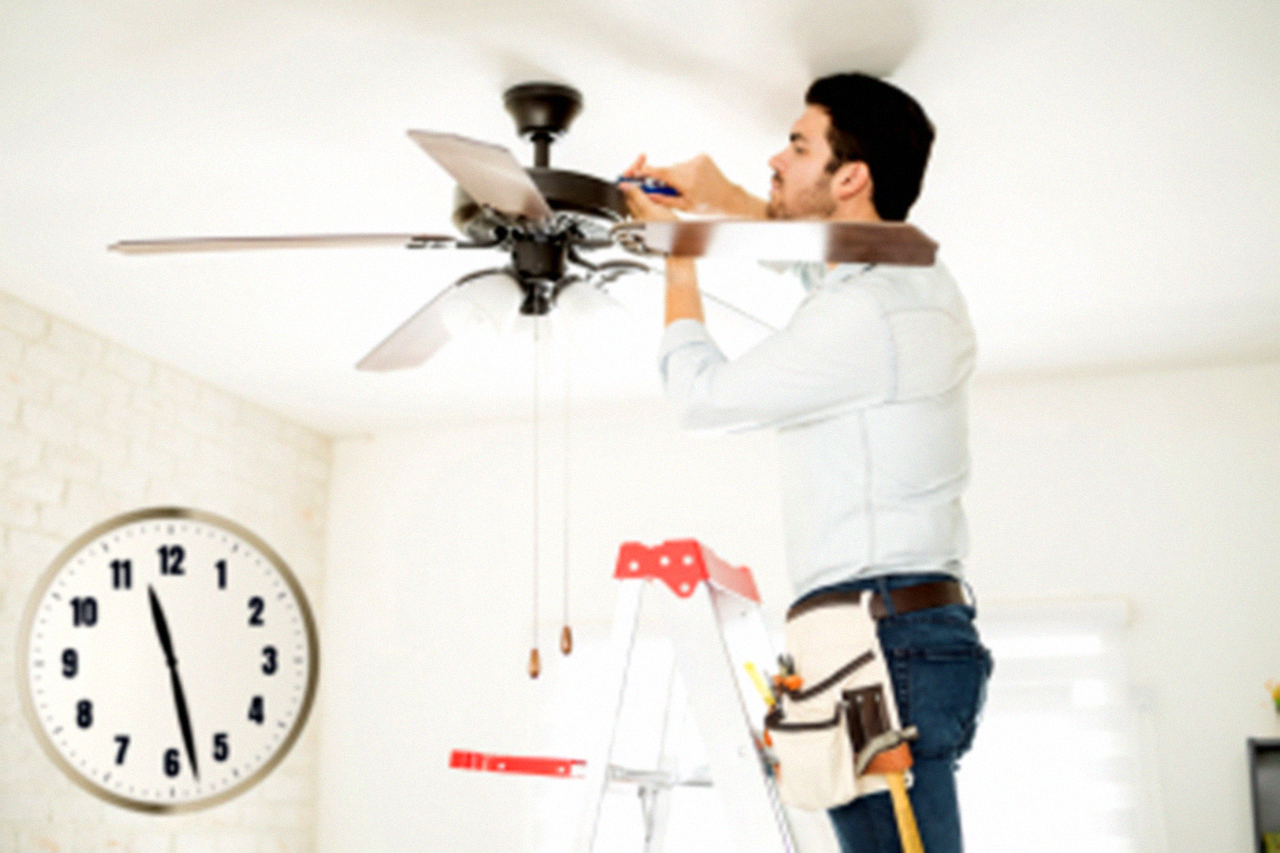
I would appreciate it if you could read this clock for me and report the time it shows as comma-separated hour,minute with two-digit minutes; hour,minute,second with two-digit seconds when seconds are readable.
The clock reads 11,28
